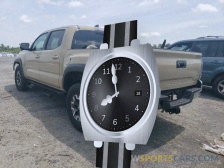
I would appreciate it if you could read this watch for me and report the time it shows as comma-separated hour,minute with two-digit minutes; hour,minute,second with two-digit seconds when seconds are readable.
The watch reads 7,58
